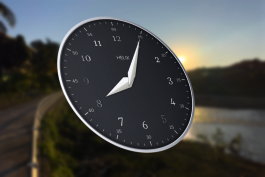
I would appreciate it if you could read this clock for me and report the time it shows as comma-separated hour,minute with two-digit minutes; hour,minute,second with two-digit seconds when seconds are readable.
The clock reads 8,05
